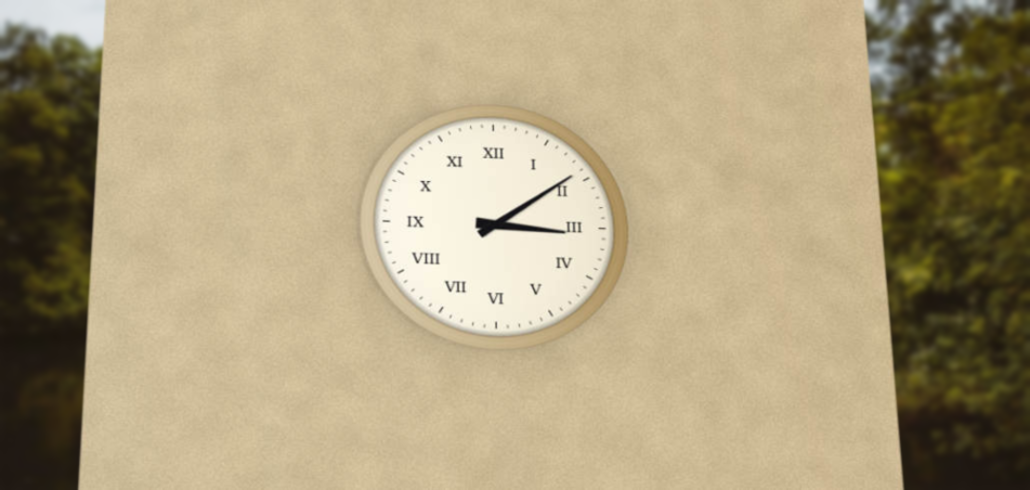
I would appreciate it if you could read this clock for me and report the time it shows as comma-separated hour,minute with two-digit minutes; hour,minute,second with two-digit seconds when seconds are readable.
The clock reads 3,09
